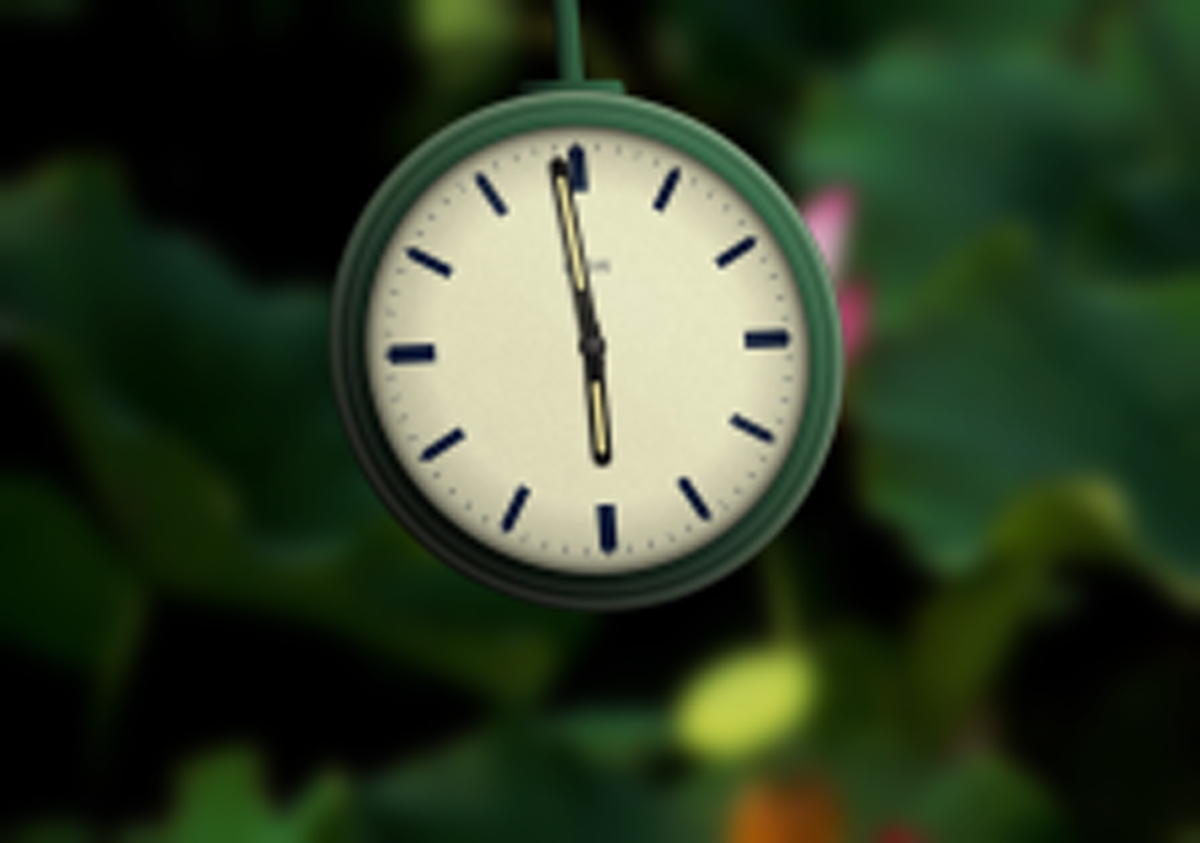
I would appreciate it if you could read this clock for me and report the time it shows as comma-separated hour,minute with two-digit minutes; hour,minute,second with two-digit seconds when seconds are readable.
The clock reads 5,59
